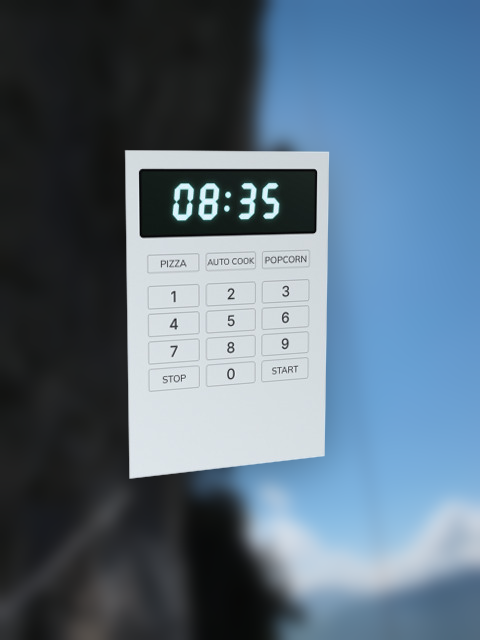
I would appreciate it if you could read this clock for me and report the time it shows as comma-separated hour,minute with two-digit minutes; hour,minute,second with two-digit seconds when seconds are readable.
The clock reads 8,35
